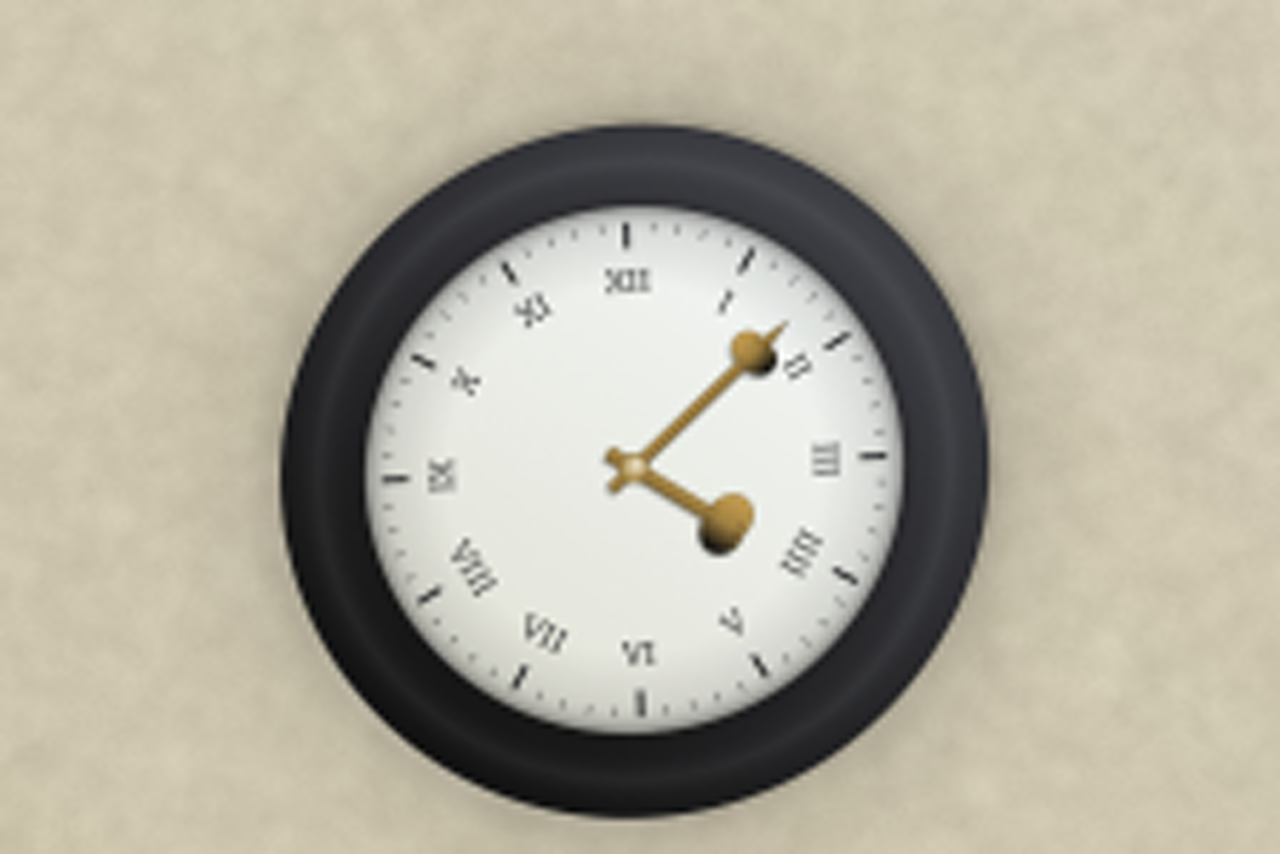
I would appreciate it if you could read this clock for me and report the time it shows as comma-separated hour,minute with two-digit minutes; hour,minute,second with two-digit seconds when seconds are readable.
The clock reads 4,08
